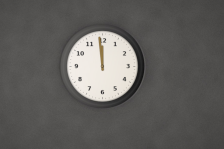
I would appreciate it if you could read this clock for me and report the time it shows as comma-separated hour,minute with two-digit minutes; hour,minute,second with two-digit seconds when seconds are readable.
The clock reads 11,59
